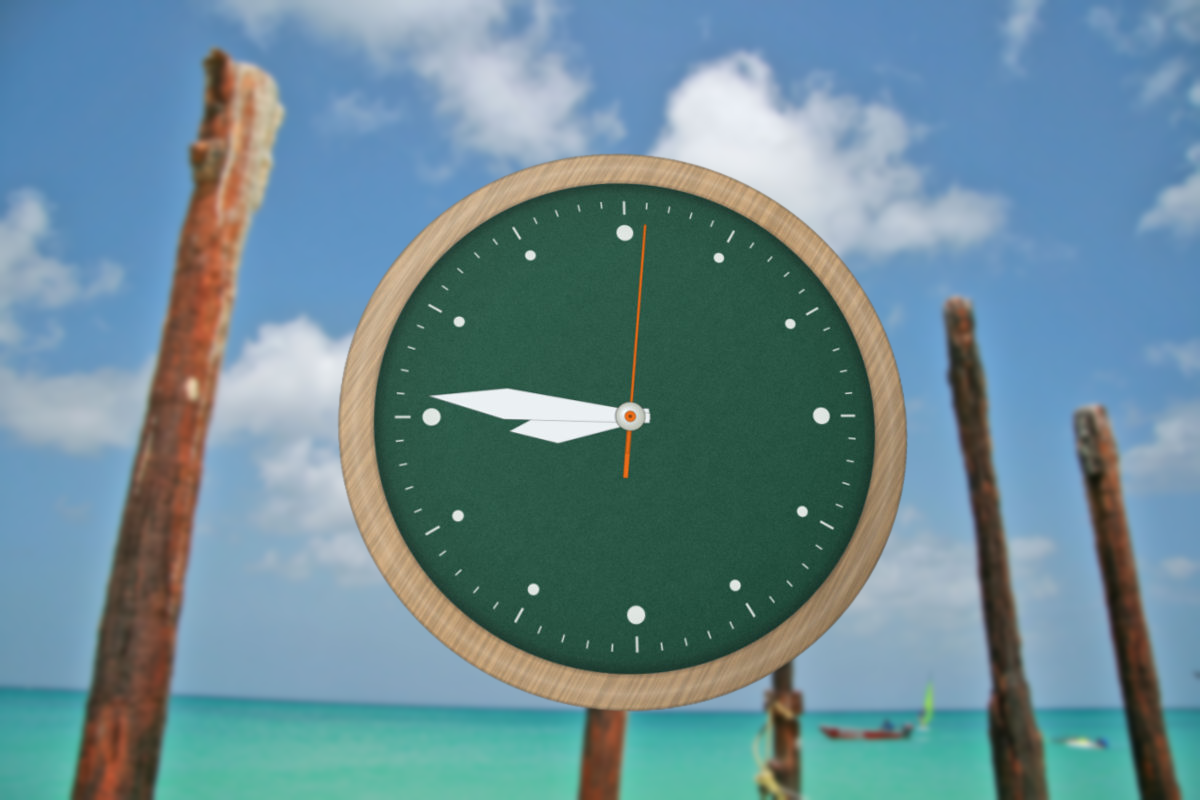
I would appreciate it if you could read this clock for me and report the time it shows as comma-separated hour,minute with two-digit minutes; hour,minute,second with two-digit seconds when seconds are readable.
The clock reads 8,46,01
